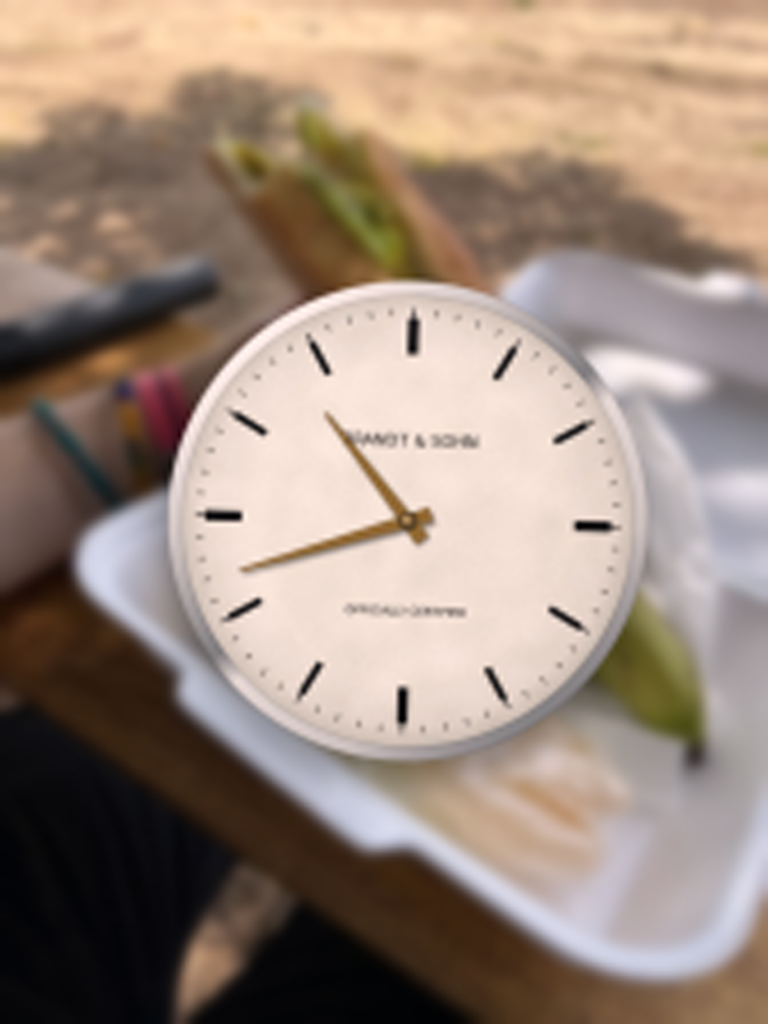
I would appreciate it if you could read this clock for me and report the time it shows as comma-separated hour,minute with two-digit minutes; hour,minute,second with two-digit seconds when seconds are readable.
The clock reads 10,42
